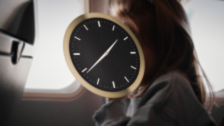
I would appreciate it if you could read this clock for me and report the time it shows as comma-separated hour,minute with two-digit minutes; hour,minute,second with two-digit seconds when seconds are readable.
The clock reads 1,39
